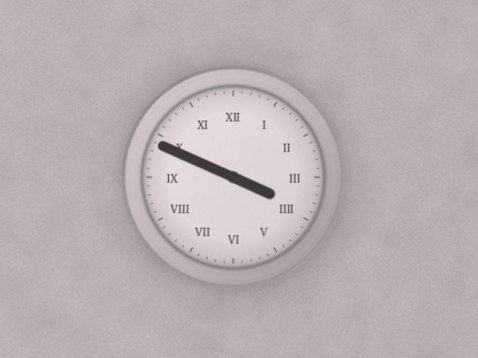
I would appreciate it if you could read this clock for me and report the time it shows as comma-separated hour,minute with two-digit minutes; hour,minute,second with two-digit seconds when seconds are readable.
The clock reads 3,49
